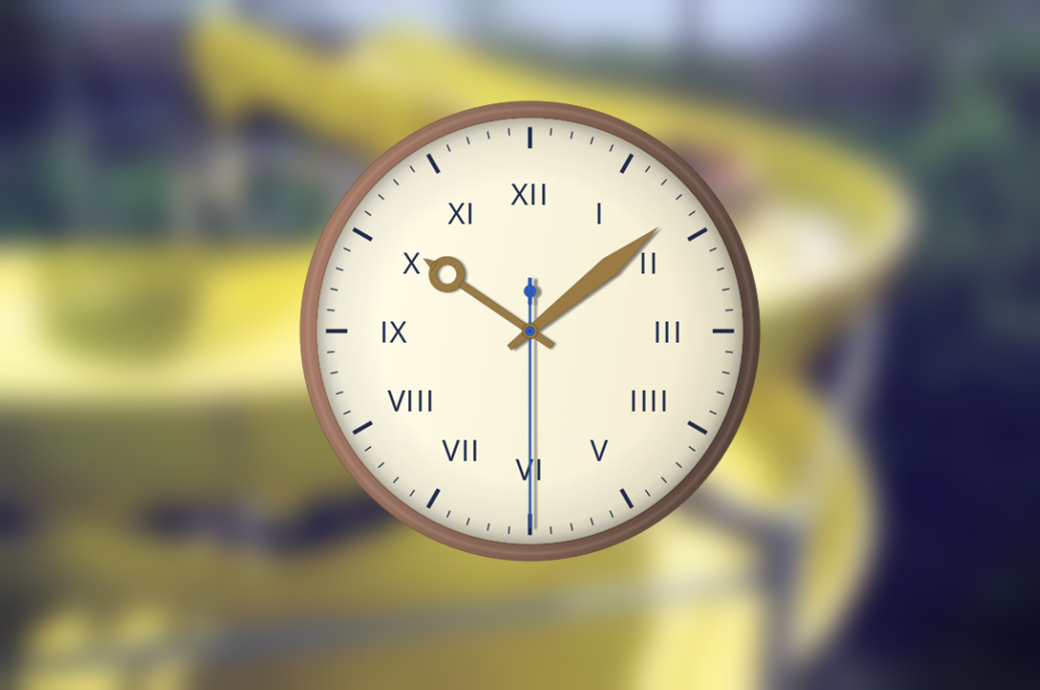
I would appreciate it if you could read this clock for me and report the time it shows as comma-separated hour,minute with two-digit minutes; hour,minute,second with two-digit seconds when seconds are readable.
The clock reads 10,08,30
